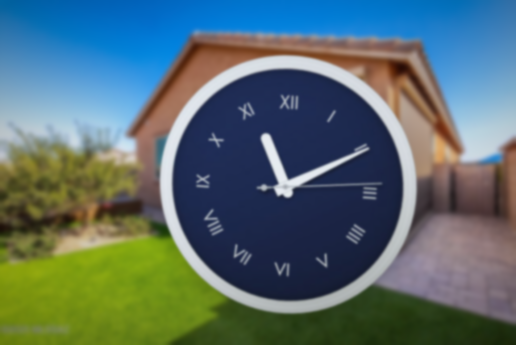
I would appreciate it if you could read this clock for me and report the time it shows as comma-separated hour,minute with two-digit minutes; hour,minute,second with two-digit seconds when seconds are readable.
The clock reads 11,10,14
